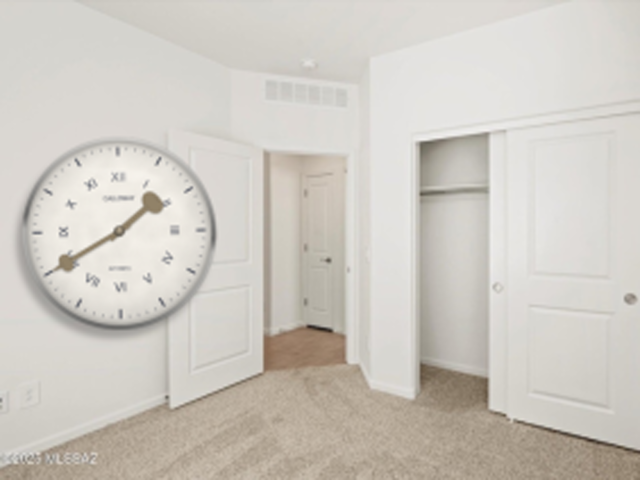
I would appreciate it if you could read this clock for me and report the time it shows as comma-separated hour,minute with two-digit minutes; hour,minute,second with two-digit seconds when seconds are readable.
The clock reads 1,40
